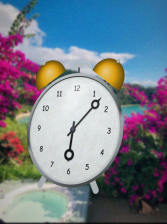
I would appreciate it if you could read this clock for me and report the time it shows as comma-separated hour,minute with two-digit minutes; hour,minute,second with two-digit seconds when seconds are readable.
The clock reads 6,07
